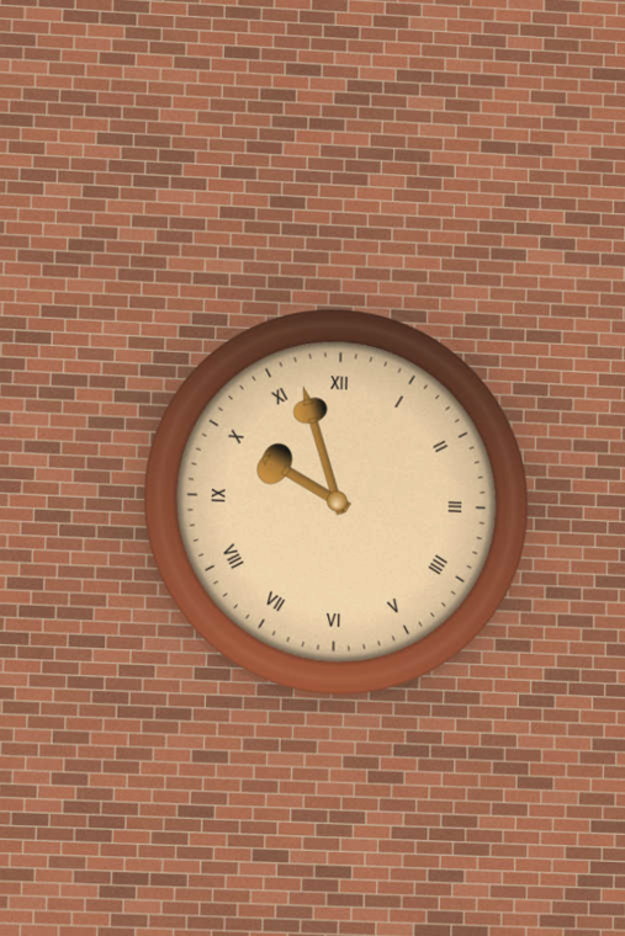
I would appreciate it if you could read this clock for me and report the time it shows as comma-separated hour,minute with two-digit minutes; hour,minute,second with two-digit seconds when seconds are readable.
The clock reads 9,57
